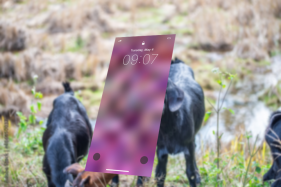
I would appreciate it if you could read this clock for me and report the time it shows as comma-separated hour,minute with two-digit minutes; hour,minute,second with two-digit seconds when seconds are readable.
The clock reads 9,07
